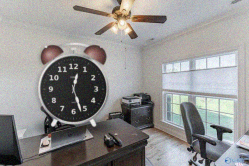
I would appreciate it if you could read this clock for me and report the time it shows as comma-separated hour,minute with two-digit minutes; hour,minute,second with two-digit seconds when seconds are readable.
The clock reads 12,27
